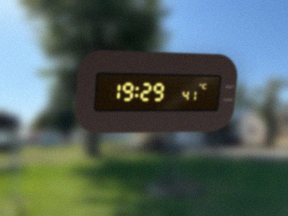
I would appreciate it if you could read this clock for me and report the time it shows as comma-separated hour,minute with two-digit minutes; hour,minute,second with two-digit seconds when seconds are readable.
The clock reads 19,29
